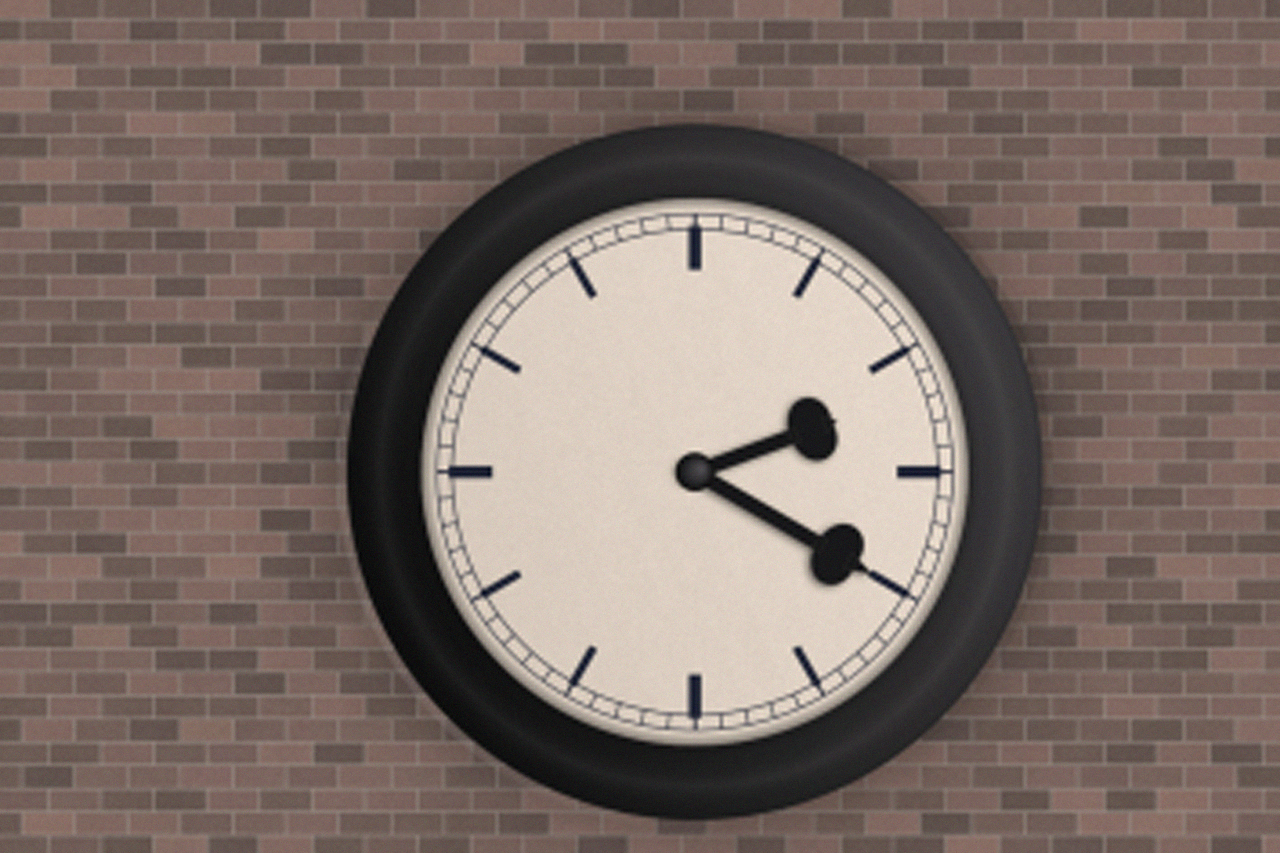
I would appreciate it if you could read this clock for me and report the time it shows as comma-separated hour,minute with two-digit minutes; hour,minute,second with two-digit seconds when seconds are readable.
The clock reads 2,20
